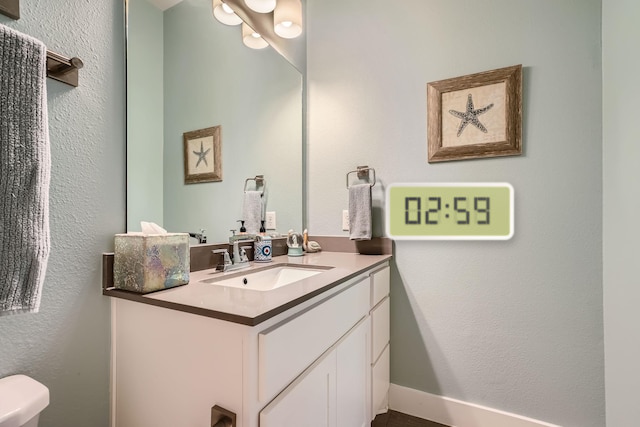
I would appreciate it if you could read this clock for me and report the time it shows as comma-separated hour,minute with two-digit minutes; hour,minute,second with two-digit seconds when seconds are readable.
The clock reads 2,59
